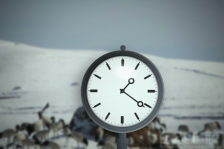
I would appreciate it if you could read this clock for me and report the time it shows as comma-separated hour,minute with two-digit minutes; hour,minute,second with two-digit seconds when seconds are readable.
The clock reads 1,21
